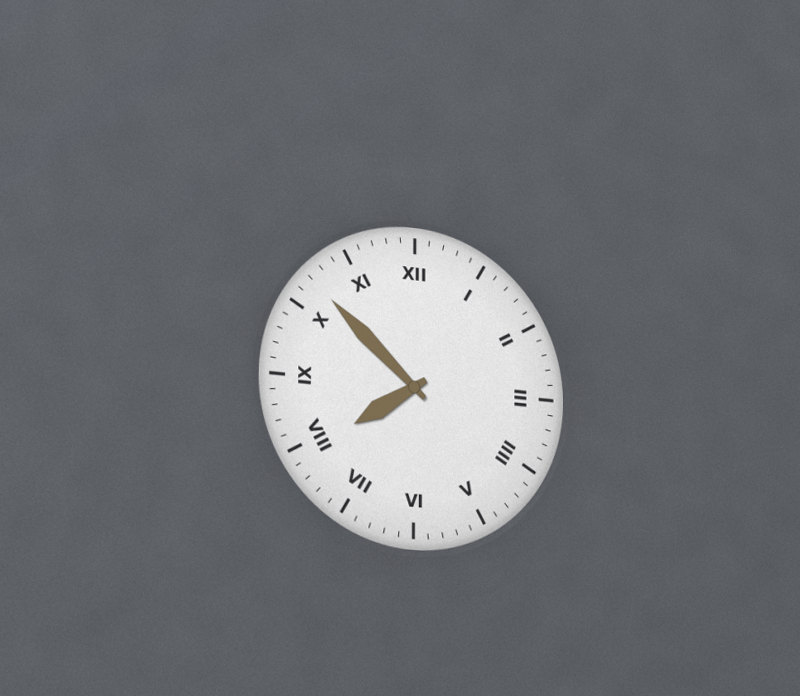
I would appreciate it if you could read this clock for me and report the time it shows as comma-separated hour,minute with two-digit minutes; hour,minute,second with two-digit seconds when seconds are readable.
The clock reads 7,52
